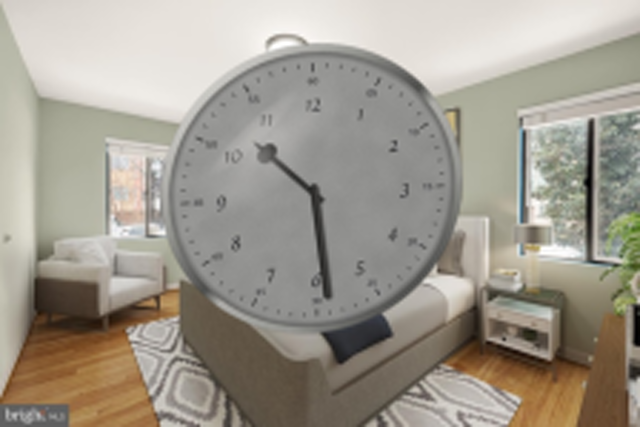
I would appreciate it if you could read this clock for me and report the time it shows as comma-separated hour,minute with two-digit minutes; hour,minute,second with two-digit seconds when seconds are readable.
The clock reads 10,29
